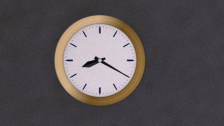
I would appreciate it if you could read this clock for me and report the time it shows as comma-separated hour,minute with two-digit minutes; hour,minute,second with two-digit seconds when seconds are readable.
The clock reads 8,20
